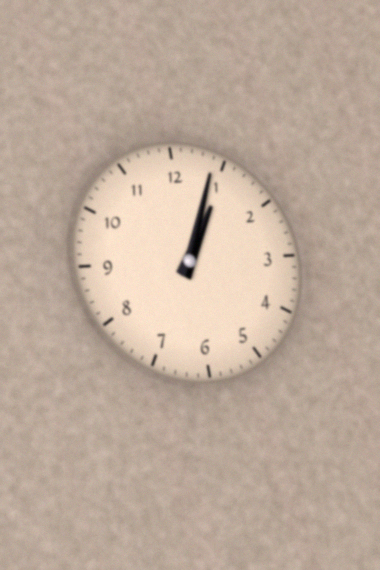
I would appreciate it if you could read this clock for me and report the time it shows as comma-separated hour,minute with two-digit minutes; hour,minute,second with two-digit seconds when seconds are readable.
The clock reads 1,04
